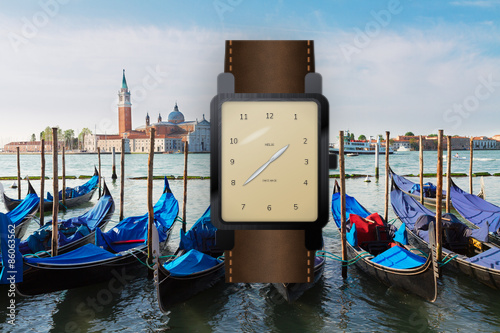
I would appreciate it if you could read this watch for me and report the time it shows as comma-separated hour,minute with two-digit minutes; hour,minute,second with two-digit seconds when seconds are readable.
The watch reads 1,38
